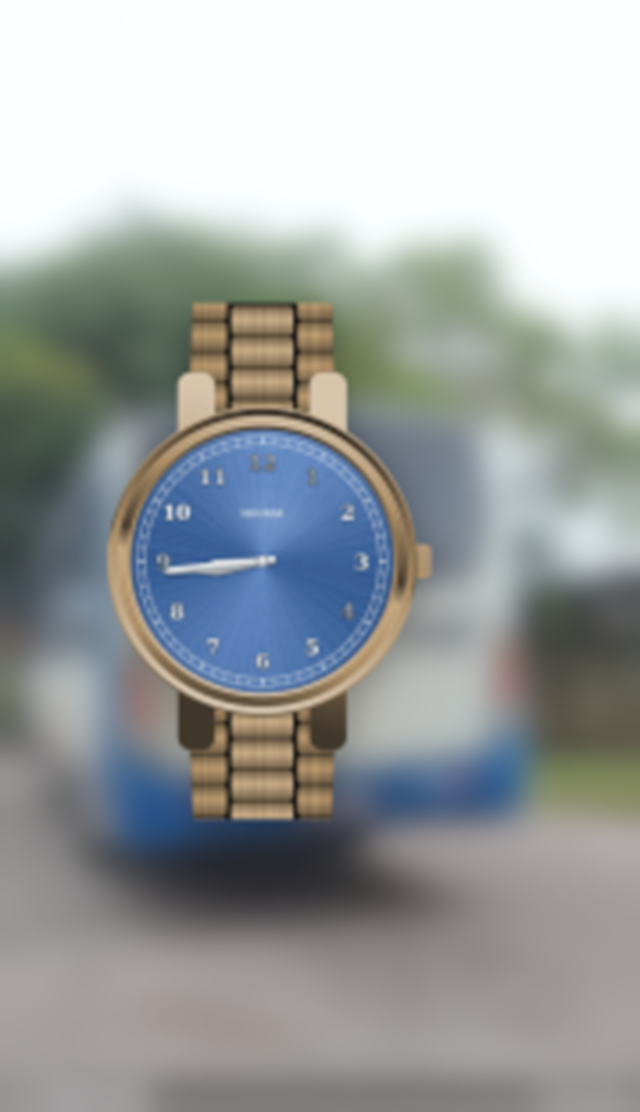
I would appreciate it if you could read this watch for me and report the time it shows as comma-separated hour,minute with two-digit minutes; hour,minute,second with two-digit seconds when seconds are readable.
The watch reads 8,44
